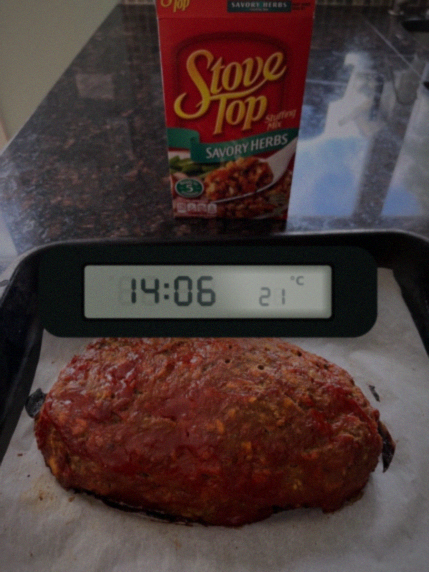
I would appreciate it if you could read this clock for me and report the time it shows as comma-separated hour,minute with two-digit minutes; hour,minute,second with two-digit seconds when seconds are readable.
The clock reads 14,06
